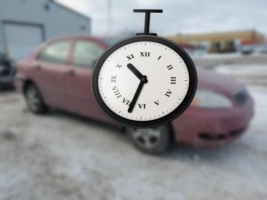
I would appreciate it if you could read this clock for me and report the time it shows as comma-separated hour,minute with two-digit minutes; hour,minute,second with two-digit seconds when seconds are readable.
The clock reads 10,33
